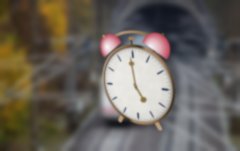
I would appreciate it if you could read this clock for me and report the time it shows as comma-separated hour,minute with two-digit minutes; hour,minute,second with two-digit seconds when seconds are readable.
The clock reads 4,59
